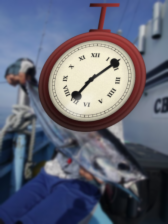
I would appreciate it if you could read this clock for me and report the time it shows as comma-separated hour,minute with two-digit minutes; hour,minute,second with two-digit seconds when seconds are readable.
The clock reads 7,08
